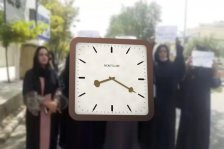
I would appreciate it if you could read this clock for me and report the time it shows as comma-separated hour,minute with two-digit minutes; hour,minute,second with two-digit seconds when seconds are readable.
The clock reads 8,20
